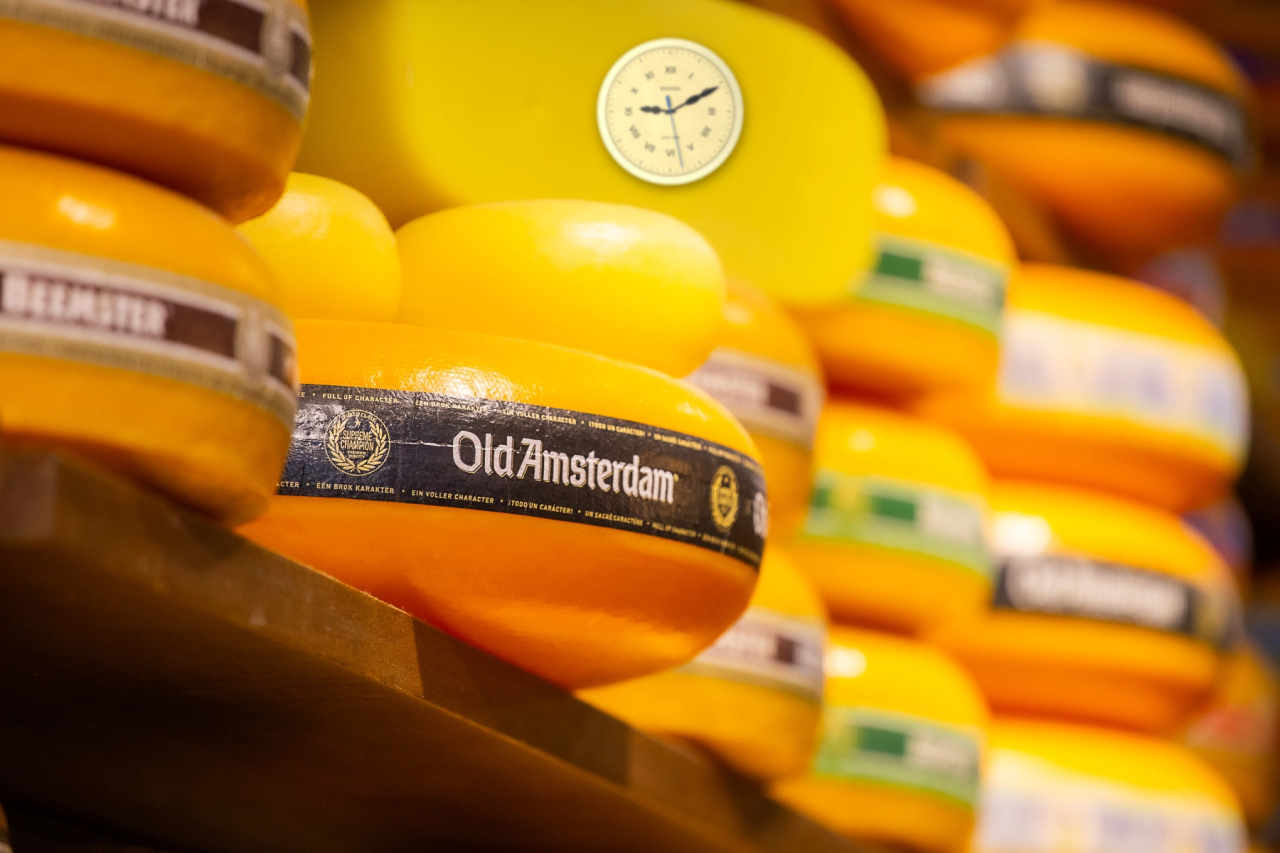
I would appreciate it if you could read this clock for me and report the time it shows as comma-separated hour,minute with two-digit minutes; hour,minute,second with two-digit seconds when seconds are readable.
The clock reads 9,10,28
